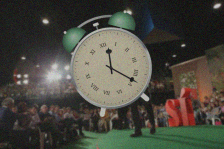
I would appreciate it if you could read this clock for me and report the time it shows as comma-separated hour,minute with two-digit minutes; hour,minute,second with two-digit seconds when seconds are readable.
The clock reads 12,23
